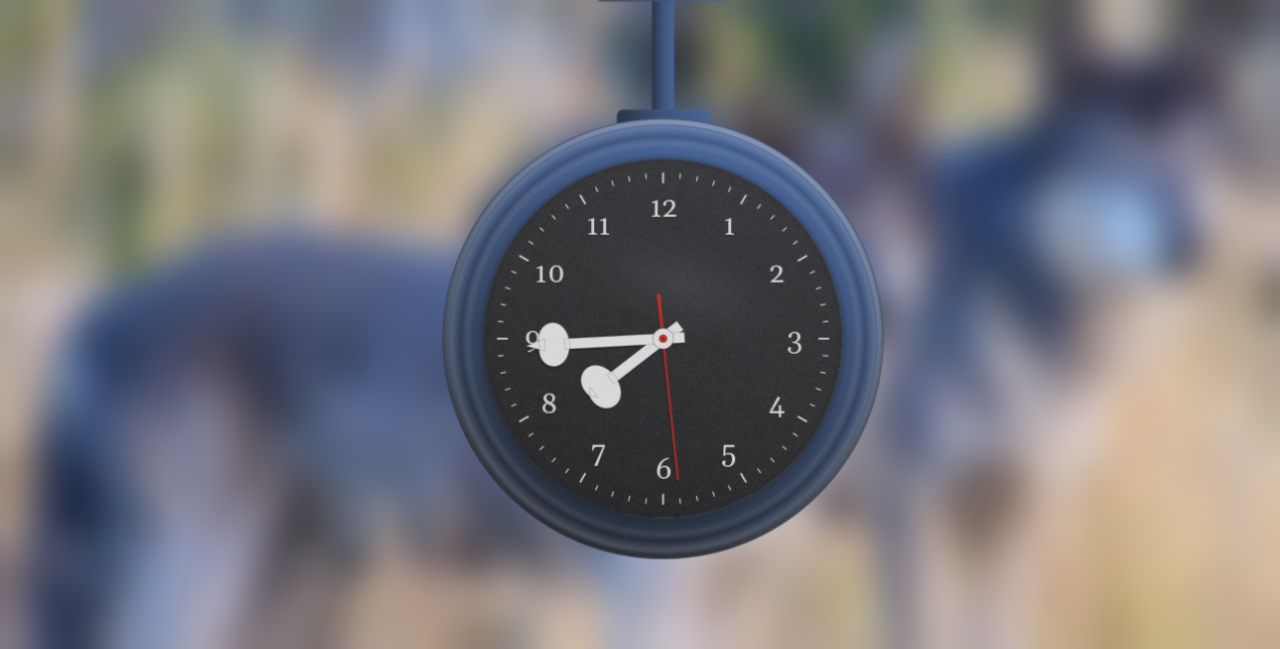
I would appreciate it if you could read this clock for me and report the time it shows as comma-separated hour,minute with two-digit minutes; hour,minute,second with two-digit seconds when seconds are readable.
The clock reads 7,44,29
